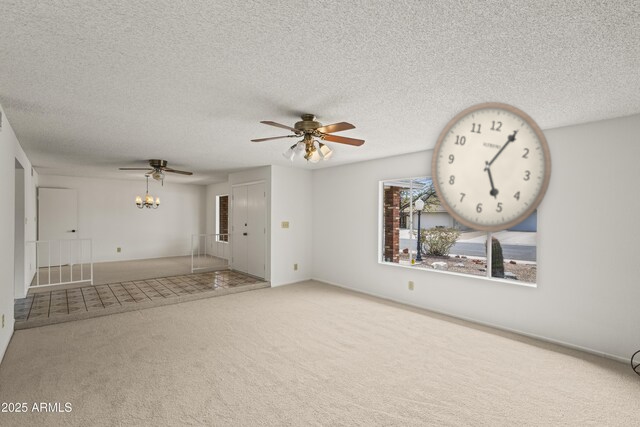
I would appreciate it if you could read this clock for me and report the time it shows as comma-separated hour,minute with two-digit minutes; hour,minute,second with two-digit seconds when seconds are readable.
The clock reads 5,05
